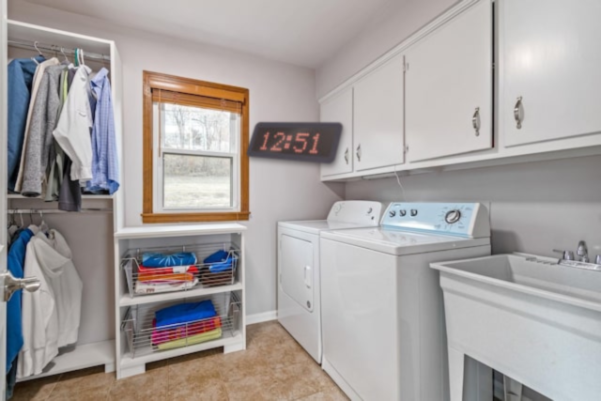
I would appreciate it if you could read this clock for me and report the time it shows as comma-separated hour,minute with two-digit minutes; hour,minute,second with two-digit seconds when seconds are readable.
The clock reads 12,51
